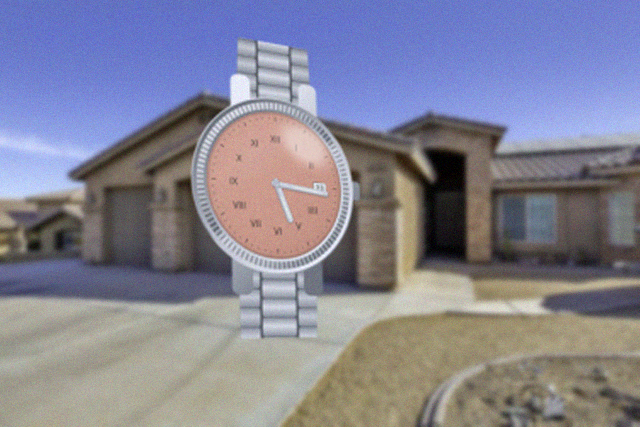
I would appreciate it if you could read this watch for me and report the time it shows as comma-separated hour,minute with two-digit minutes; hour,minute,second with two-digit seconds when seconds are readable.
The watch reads 5,16
